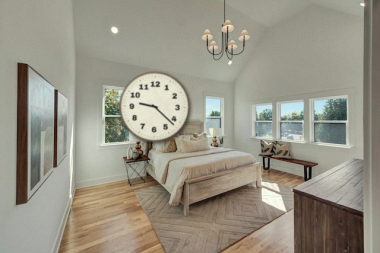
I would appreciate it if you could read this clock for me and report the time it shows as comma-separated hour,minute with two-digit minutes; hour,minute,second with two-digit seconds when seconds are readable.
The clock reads 9,22
